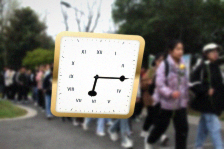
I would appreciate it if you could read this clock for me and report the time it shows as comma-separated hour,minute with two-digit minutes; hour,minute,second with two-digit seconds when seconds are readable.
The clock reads 6,15
